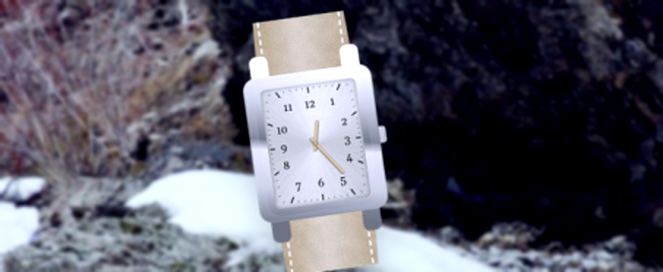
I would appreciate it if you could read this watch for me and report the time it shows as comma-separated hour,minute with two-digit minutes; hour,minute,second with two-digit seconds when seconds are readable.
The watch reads 12,24
